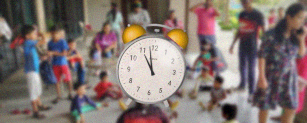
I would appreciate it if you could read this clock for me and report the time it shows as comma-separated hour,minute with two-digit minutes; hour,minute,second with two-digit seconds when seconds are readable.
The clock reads 10,58
